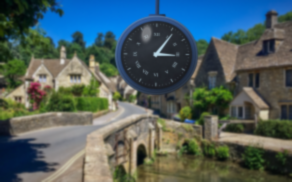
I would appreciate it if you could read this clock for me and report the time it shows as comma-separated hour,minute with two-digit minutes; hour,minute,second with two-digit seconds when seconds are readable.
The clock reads 3,06
